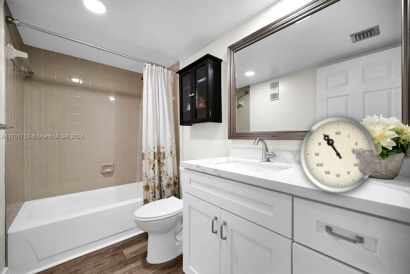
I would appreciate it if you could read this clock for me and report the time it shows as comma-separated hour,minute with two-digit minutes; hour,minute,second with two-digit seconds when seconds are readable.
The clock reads 10,54
